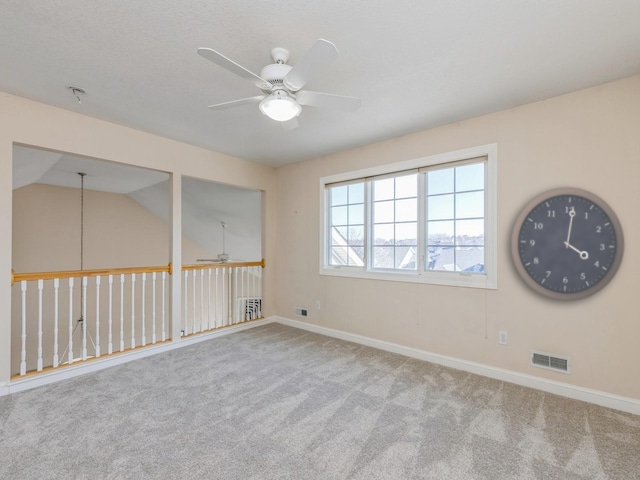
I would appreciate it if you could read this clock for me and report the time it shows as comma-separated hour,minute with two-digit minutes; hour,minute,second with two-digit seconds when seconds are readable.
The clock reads 4,01
